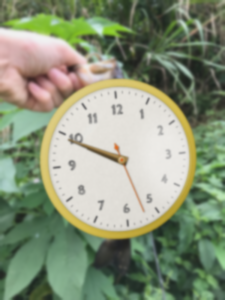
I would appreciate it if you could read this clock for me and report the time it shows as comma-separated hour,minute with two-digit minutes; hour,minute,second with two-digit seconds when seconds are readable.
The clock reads 9,49,27
